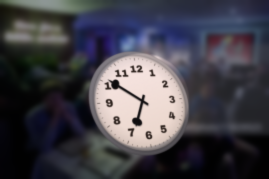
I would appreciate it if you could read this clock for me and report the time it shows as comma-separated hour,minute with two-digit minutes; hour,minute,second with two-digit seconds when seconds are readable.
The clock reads 6,51
